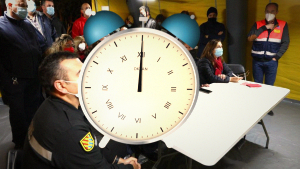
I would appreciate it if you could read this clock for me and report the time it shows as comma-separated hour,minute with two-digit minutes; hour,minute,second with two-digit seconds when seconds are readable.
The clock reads 12,00
